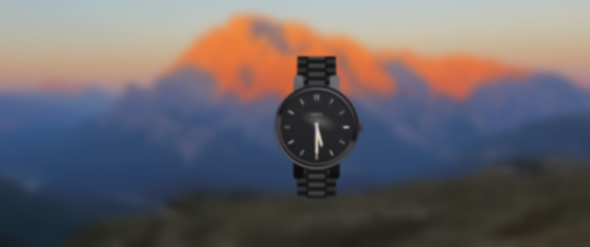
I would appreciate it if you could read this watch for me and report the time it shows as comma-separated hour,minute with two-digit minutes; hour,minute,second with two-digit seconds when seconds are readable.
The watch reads 5,30
